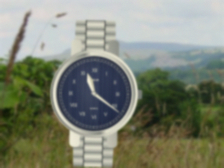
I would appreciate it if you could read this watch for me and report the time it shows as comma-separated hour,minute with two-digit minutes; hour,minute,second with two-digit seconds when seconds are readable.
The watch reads 11,21
